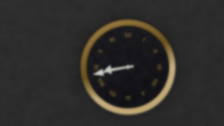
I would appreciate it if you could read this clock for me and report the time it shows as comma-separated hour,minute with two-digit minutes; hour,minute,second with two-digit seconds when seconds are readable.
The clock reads 8,43
